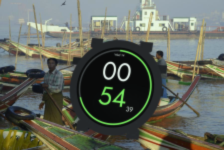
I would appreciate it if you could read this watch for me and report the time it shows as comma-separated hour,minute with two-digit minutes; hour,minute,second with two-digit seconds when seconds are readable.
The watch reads 0,54
